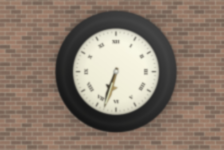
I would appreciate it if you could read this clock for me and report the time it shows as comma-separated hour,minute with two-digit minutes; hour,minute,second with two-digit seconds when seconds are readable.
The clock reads 6,33
